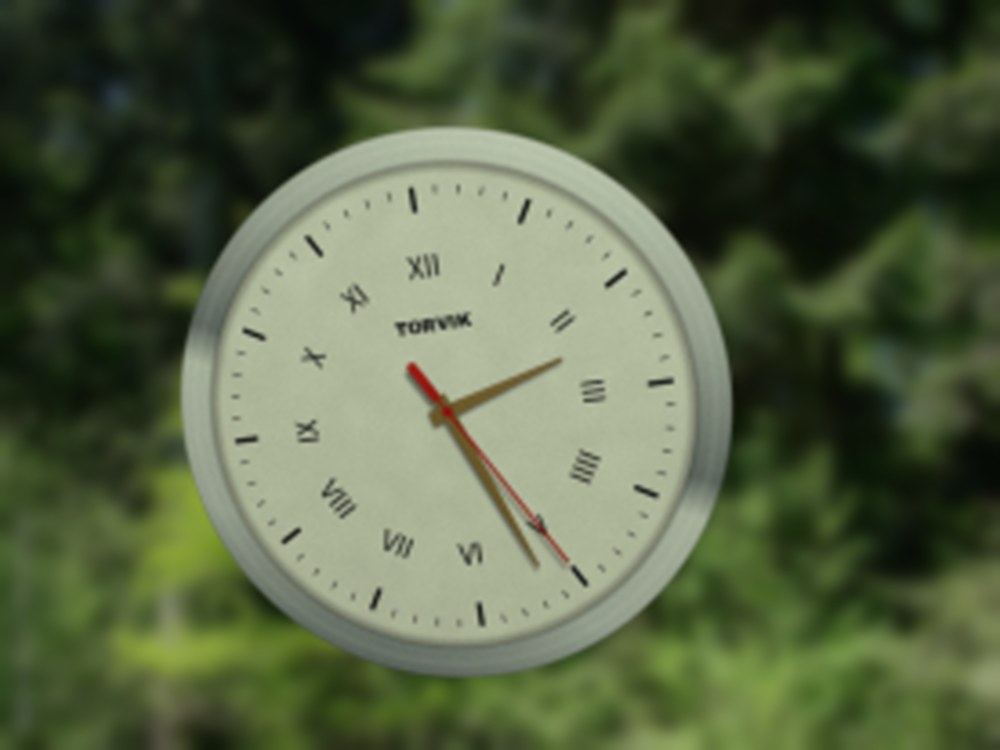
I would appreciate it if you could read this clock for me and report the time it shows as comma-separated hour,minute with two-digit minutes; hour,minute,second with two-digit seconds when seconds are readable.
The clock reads 2,26,25
